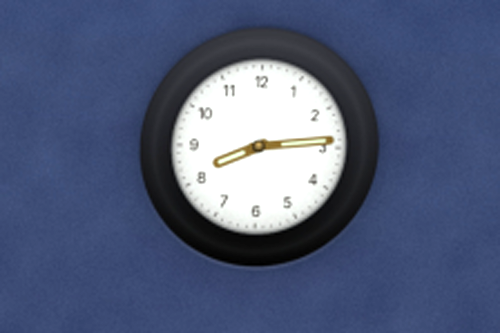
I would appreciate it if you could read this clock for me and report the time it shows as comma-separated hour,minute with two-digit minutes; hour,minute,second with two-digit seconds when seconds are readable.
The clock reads 8,14
